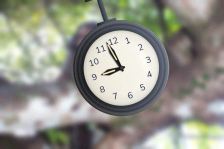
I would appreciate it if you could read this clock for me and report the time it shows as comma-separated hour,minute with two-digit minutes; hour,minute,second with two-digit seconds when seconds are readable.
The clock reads 8,58
